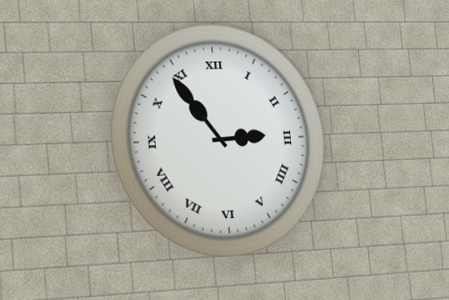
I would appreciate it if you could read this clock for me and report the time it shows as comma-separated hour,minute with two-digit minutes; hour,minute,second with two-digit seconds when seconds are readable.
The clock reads 2,54
